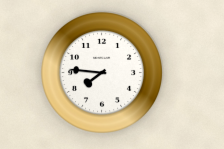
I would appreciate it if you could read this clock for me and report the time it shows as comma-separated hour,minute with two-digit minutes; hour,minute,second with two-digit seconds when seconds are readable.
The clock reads 7,46
